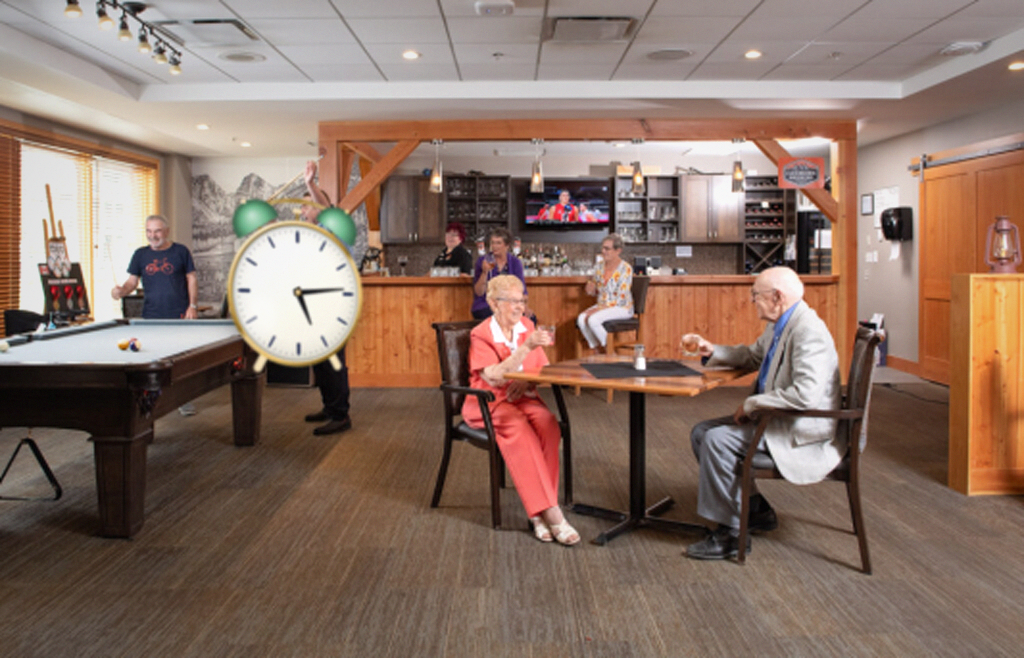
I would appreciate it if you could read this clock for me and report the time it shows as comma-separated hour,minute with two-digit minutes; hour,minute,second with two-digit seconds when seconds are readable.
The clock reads 5,14
